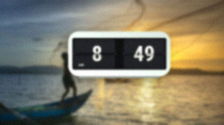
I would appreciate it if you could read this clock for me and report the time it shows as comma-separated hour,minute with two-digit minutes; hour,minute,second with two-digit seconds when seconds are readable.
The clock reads 8,49
